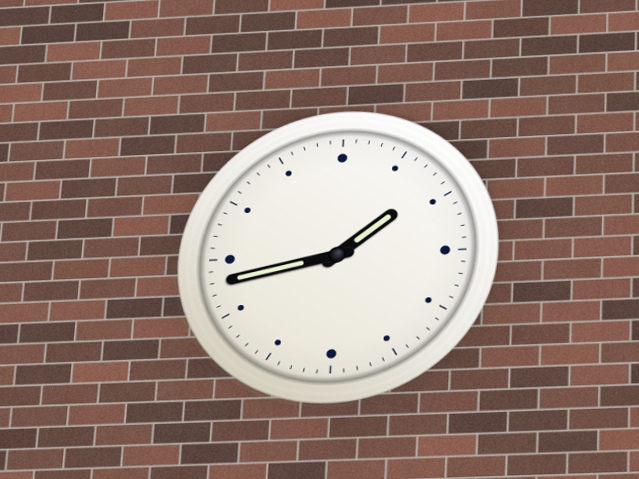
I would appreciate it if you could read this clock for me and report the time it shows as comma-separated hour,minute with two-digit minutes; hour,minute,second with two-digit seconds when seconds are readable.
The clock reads 1,43
